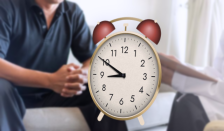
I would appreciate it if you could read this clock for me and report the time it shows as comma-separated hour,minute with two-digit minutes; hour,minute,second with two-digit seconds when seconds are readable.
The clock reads 8,50
